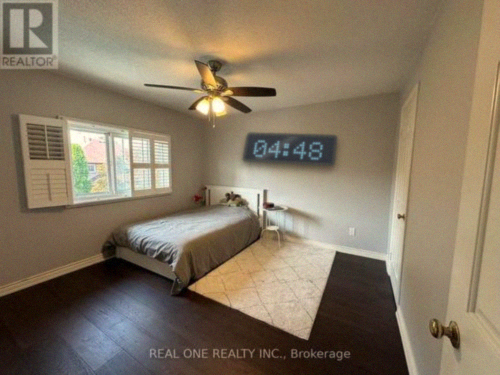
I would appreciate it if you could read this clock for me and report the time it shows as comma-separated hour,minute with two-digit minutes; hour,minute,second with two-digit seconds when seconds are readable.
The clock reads 4,48
